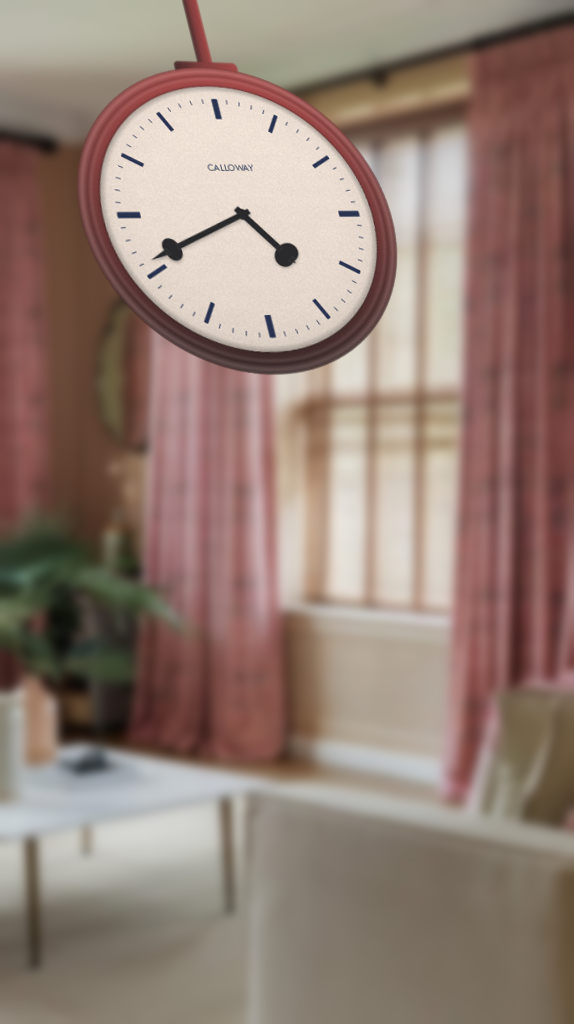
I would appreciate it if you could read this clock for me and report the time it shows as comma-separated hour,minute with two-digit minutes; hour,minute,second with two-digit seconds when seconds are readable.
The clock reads 4,41
